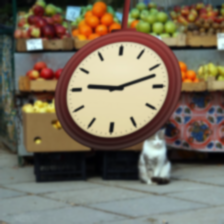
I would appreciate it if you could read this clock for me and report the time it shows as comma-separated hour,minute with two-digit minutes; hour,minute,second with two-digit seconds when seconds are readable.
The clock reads 9,12
